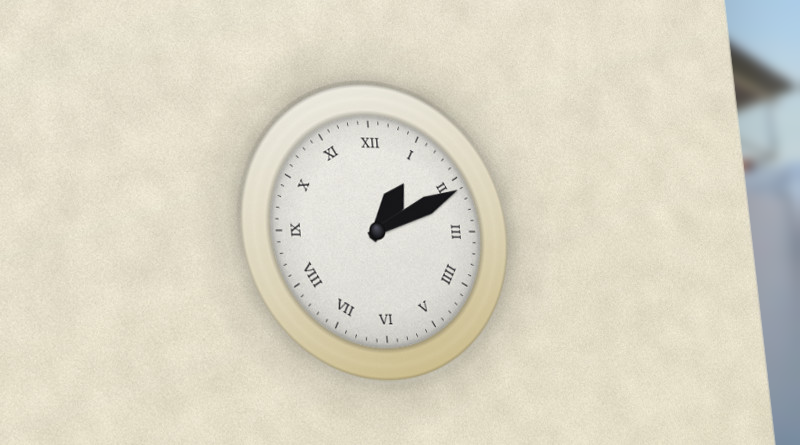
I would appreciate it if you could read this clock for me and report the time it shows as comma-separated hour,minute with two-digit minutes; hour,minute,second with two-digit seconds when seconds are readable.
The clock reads 1,11
